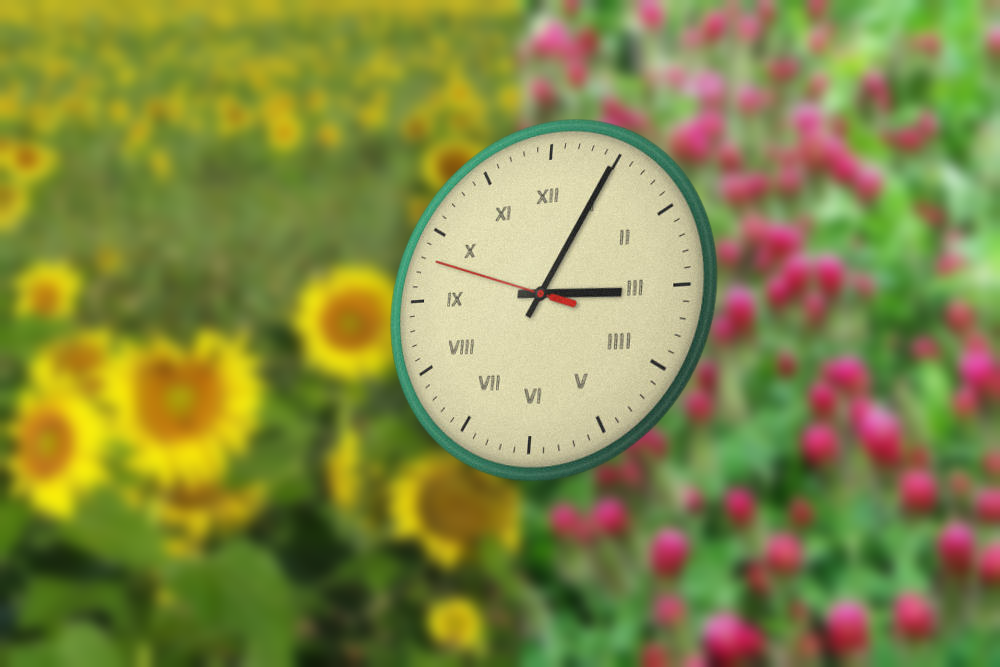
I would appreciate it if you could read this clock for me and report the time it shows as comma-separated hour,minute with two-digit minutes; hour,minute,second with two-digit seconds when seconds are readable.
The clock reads 3,04,48
